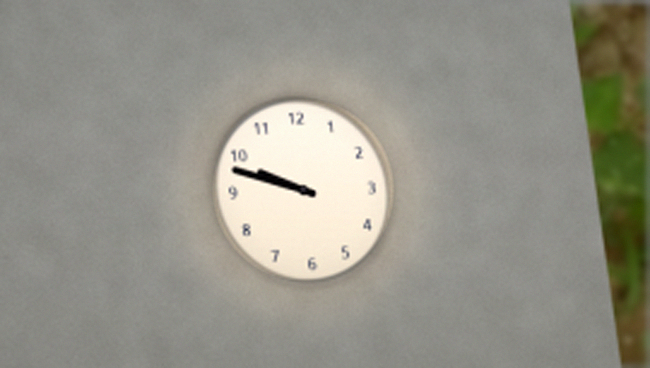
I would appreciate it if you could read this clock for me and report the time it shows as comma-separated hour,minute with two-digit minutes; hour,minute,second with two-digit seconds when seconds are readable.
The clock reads 9,48
